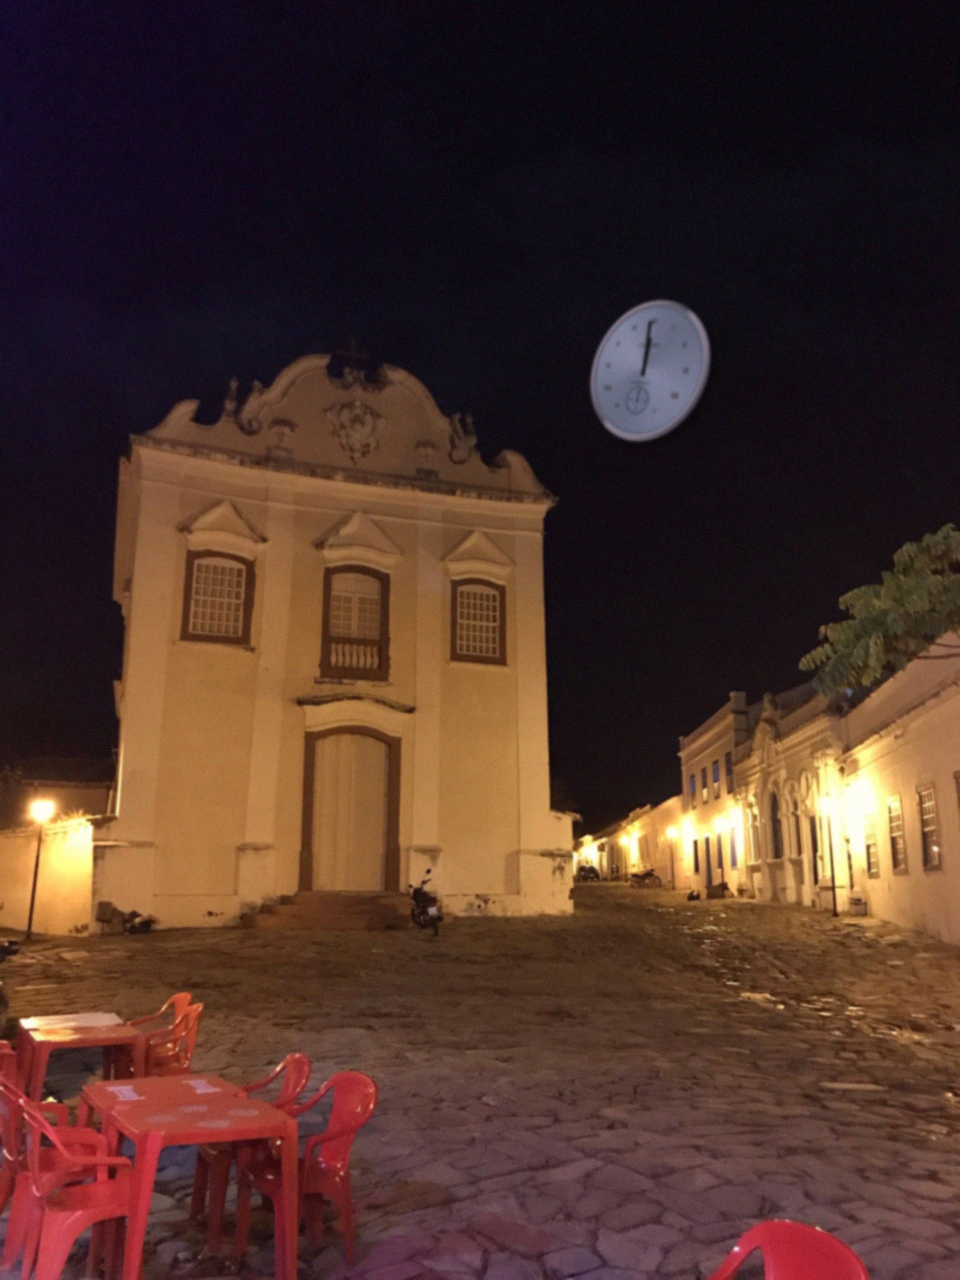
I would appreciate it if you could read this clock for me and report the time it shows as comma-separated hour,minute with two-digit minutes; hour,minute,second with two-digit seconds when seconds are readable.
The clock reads 11,59
